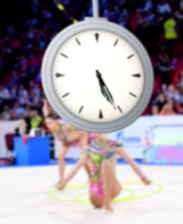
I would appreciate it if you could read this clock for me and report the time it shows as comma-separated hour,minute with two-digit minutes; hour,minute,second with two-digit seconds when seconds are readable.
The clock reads 5,26
